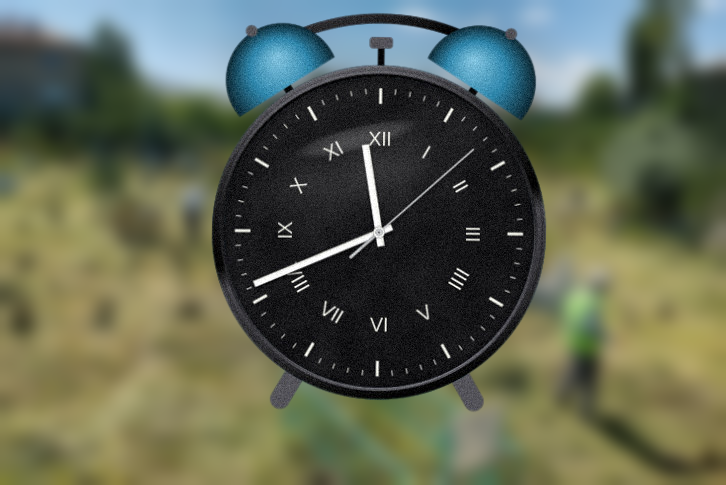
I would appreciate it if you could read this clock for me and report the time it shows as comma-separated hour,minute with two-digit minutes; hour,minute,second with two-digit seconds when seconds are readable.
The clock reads 11,41,08
